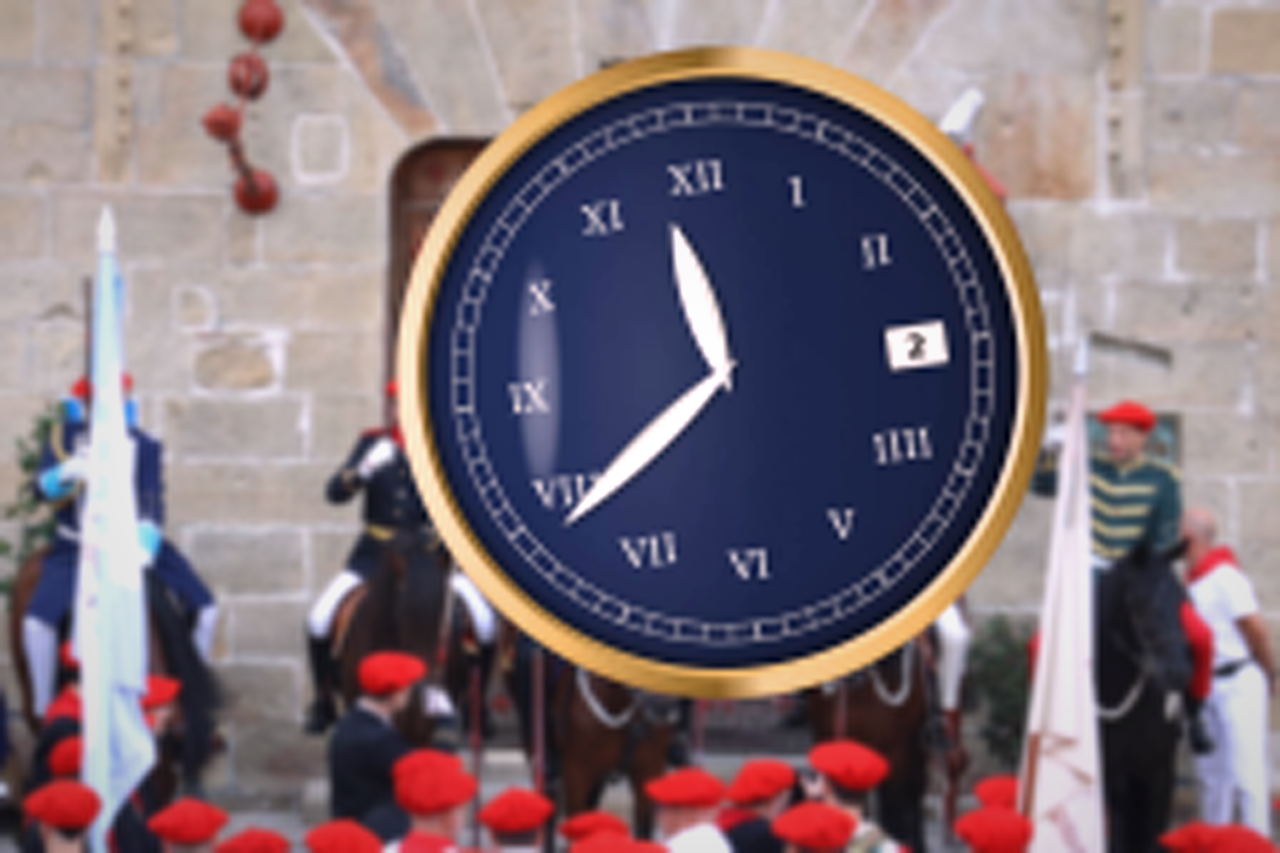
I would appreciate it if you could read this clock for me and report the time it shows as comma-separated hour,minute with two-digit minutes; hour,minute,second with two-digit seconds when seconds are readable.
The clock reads 11,39
